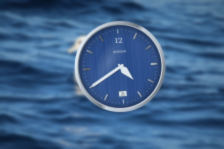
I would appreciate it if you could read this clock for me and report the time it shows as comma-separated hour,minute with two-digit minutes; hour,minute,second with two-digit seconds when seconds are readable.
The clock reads 4,40
